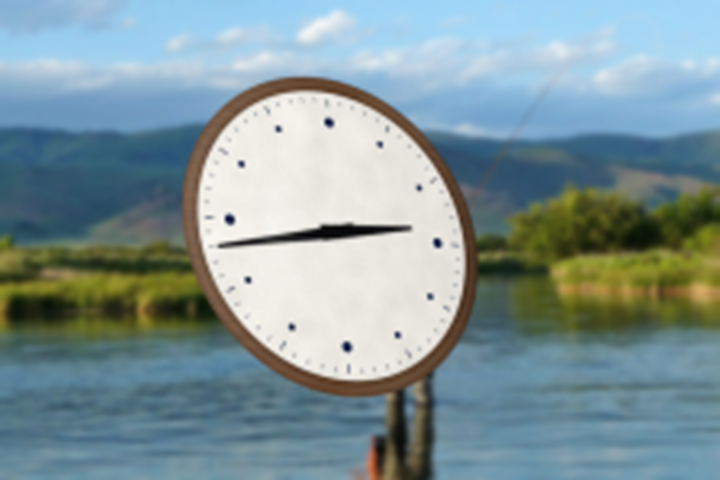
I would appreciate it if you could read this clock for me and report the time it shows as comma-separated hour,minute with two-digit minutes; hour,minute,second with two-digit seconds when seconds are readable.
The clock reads 2,43
